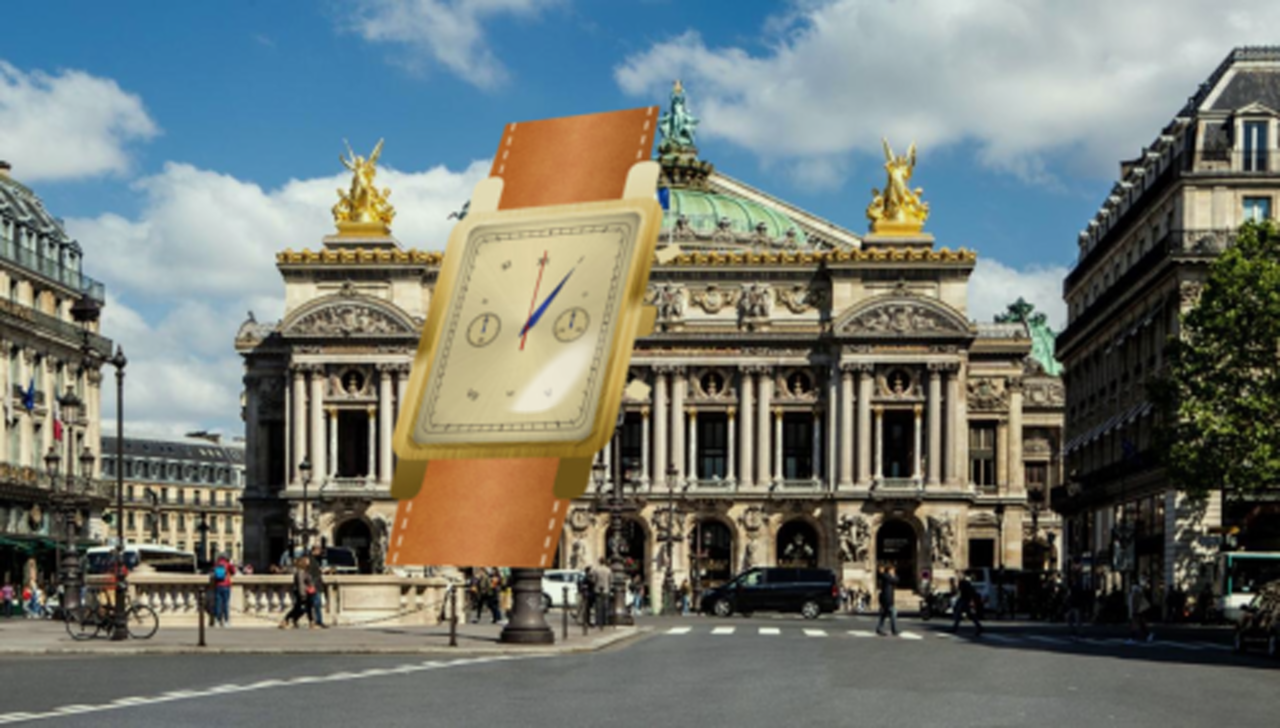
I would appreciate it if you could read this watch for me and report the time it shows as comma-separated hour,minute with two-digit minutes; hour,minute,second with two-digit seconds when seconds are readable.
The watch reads 1,05
